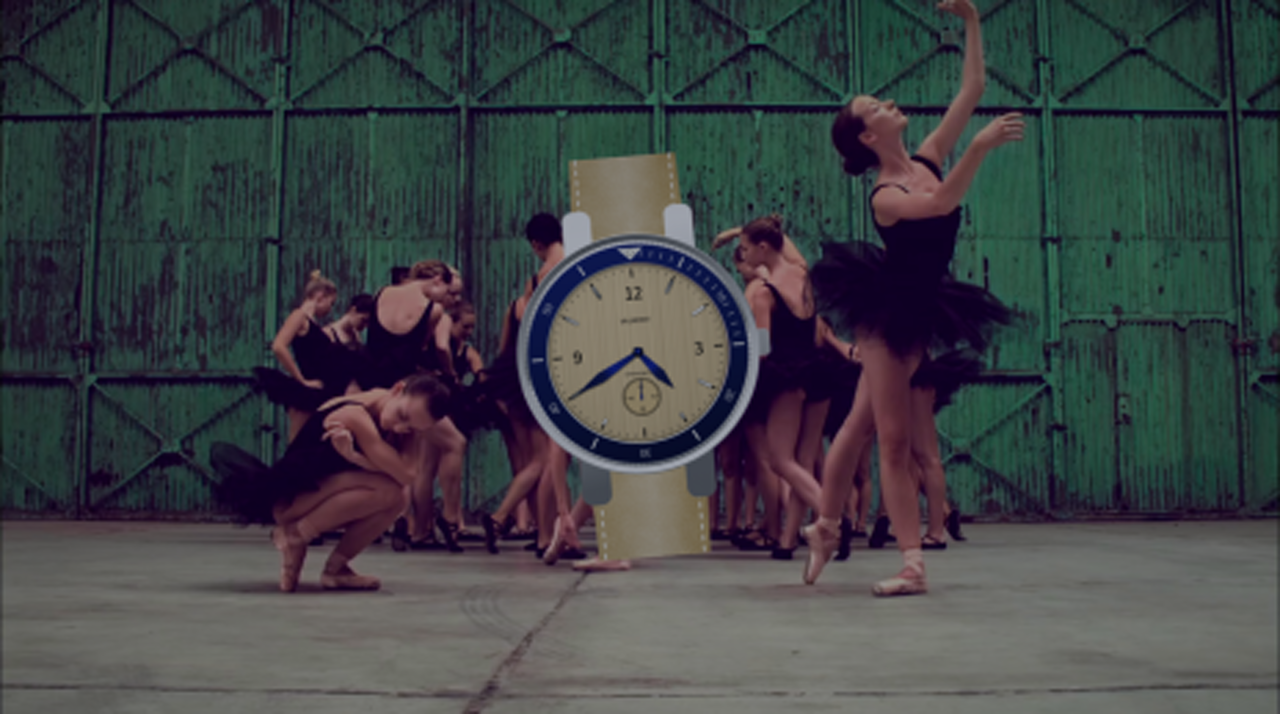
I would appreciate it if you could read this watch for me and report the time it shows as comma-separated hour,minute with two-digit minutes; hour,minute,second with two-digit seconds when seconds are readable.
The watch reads 4,40
